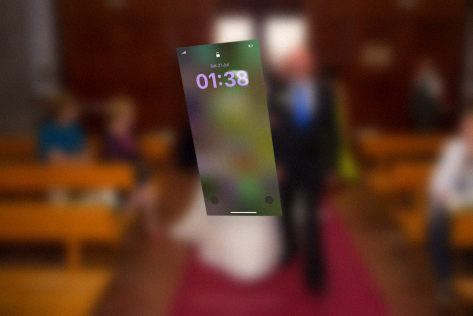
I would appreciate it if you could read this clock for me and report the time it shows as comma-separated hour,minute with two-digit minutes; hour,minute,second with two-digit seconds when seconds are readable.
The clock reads 1,38
